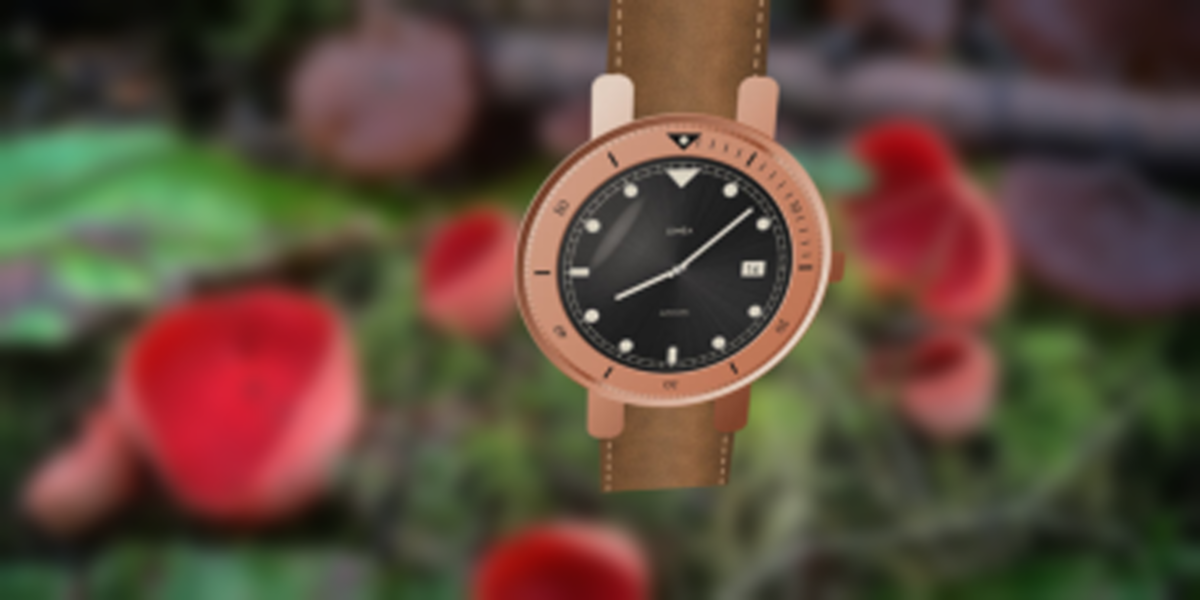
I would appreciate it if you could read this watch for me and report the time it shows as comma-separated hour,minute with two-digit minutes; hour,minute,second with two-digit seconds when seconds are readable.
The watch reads 8,08
